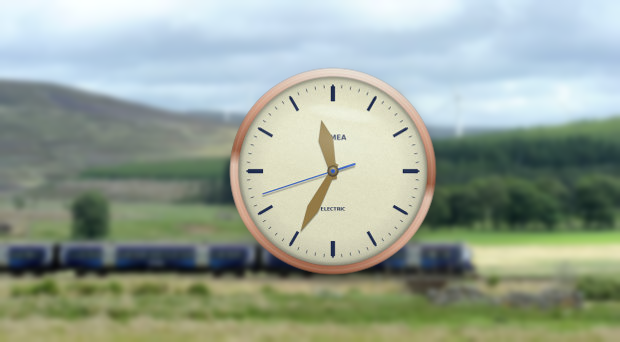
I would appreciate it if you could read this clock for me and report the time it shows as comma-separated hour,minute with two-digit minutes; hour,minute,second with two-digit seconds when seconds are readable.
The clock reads 11,34,42
